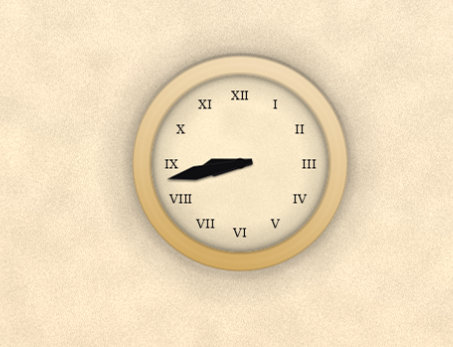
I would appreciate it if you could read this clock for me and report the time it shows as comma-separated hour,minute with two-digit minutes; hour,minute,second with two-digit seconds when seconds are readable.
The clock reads 8,43
